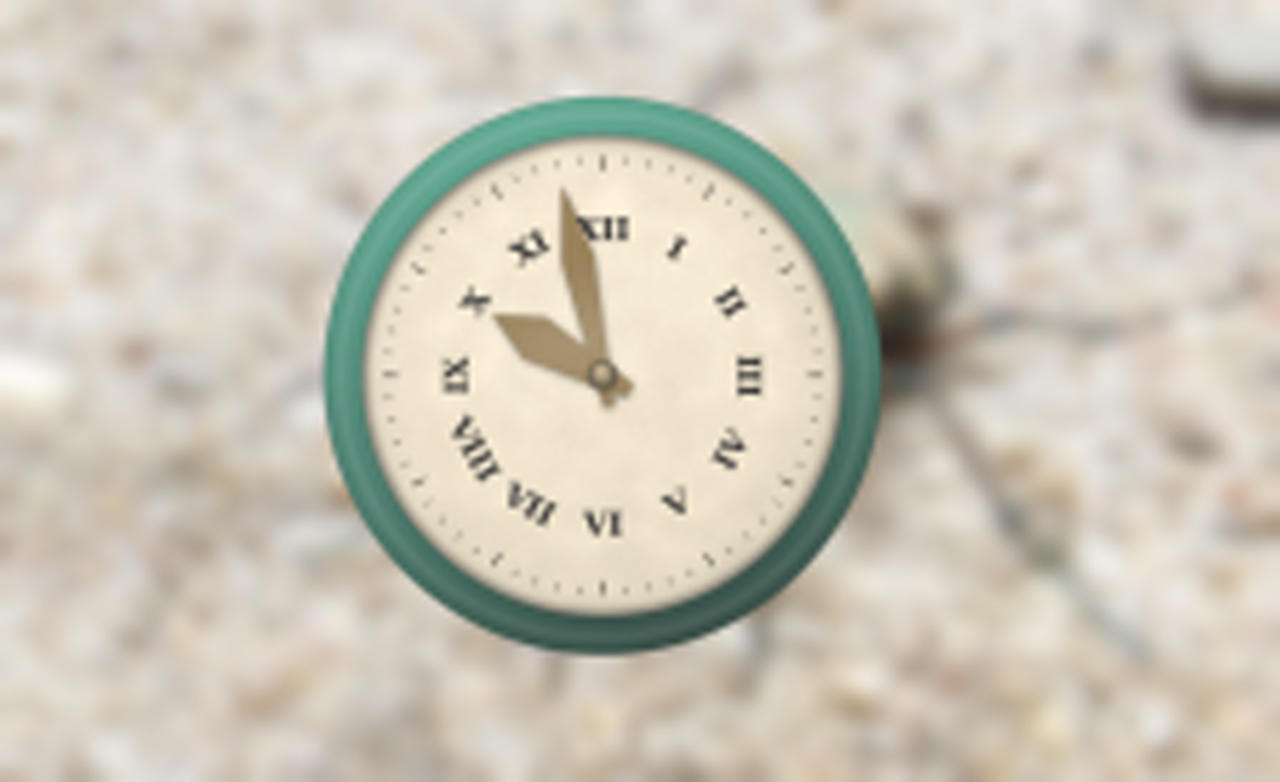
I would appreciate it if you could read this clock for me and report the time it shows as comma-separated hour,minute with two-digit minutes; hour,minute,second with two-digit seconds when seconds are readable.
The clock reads 9,58
